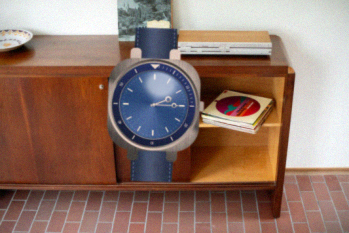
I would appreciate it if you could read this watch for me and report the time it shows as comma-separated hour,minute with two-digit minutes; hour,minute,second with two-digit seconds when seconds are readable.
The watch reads 2,15
